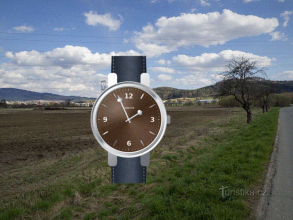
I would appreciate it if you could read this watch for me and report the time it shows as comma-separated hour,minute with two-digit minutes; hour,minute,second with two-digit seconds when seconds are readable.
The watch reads 1,56
